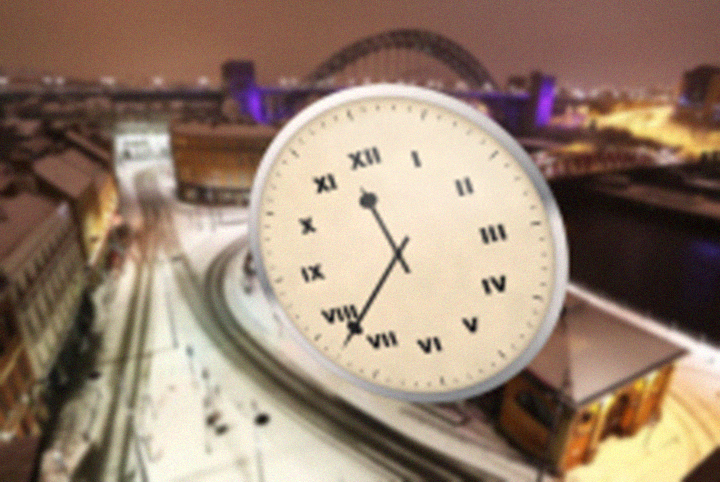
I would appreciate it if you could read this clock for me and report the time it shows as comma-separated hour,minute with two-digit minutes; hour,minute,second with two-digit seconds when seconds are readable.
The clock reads 11,38
